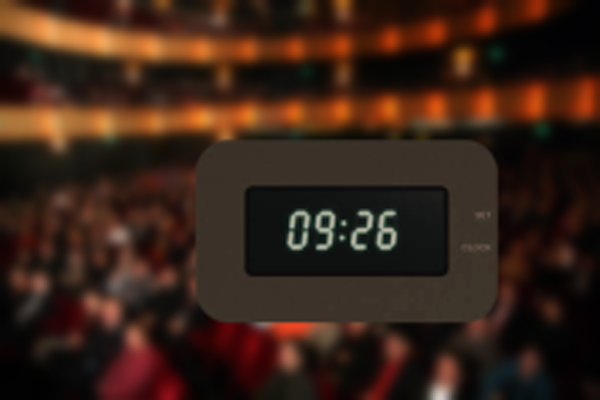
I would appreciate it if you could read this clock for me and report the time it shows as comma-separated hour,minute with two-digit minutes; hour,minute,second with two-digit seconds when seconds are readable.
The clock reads 9,26
